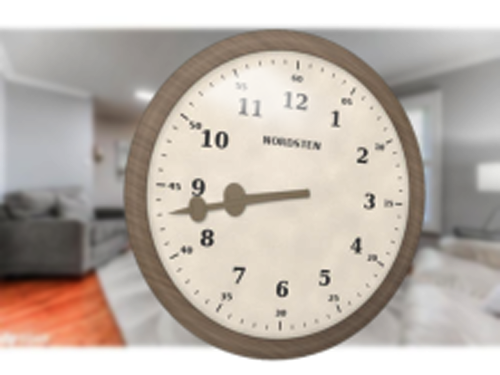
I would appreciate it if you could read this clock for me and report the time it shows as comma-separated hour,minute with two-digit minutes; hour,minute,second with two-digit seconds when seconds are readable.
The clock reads 8,43
